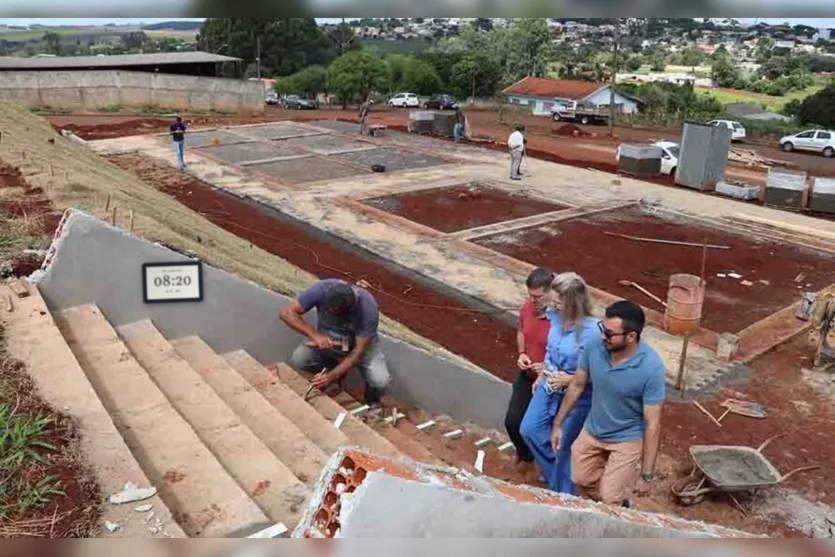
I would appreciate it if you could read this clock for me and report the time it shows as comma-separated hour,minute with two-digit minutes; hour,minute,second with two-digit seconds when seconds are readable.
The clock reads 8,20
